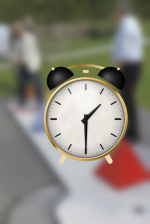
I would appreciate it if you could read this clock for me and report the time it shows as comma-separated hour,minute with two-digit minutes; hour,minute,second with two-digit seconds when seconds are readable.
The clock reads 1,30
